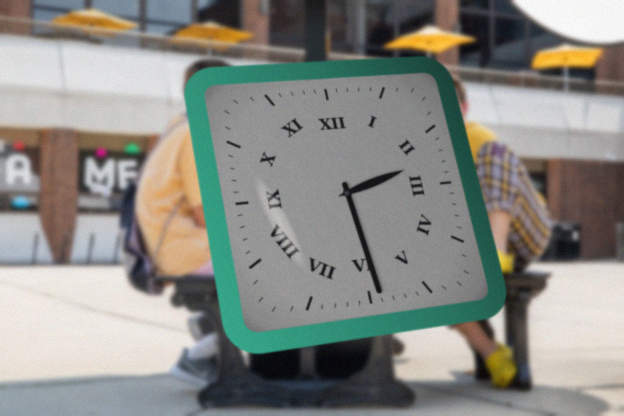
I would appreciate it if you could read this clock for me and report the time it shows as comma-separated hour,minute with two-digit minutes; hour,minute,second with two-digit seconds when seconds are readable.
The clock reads 2,29
